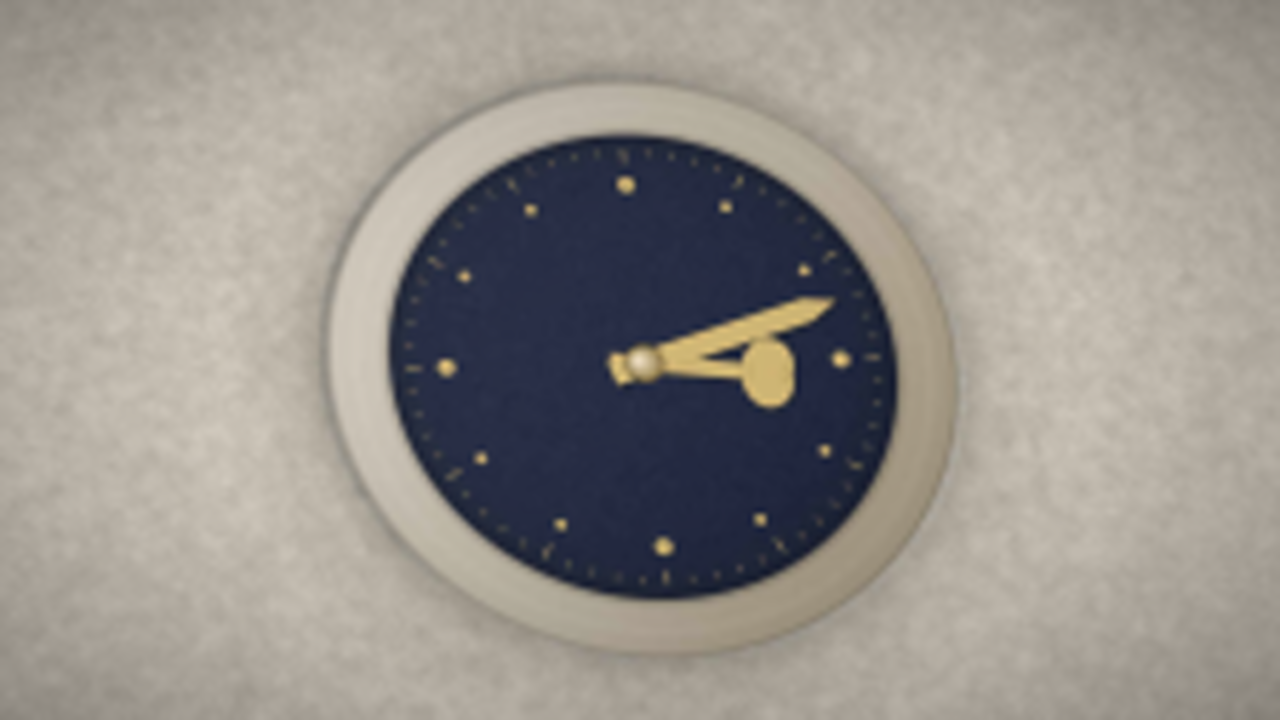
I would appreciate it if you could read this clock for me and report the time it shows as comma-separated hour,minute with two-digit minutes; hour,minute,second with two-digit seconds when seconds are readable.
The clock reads 3,12
